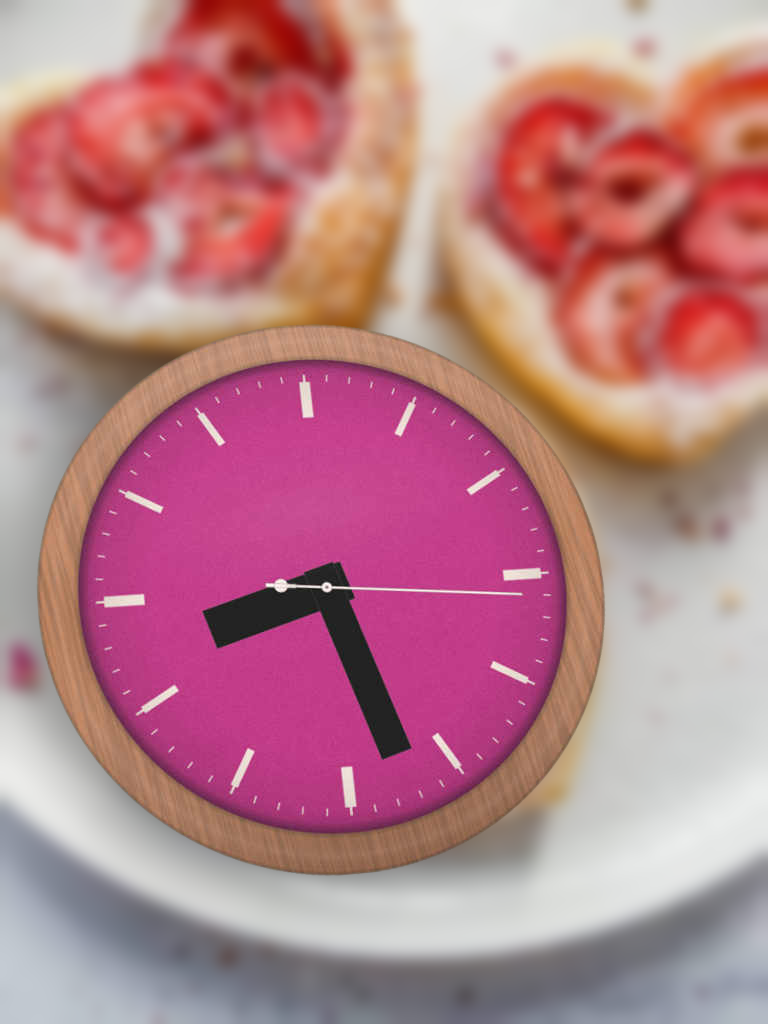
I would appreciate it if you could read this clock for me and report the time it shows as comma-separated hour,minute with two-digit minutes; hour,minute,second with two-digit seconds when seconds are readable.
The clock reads 8,27,16
